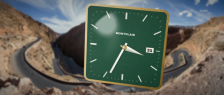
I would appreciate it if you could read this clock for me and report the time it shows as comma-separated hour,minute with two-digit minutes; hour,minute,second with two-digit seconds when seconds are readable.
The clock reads 3,34
